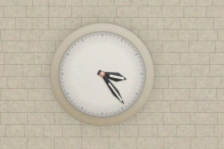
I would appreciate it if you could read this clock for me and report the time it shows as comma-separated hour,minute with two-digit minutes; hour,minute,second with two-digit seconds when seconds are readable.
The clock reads 3,24
